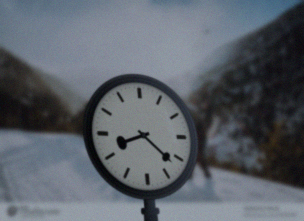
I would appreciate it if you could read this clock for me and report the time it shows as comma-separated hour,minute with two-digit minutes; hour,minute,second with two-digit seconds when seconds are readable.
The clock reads 8,22
